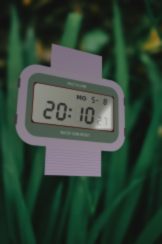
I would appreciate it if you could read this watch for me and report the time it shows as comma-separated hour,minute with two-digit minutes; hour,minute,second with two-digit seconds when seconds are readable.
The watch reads 20,10
